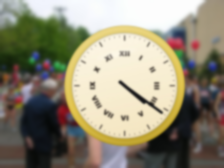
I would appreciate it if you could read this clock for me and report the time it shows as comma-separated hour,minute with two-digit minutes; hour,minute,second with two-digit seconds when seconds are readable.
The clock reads 4,21
